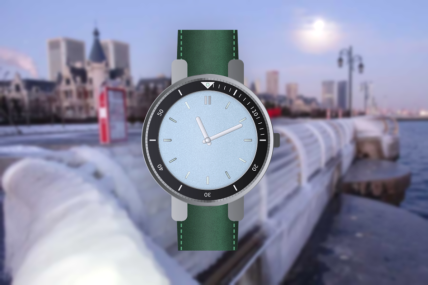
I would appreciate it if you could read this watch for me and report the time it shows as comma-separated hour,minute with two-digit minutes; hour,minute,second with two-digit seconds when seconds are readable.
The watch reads 11,11
